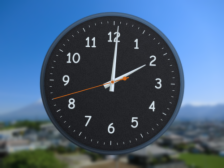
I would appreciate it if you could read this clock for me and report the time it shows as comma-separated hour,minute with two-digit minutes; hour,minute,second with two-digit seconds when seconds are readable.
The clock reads 2,00,42
